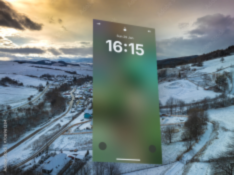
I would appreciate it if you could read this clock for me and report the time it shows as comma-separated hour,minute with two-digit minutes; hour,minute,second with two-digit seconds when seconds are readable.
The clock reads 16,15
